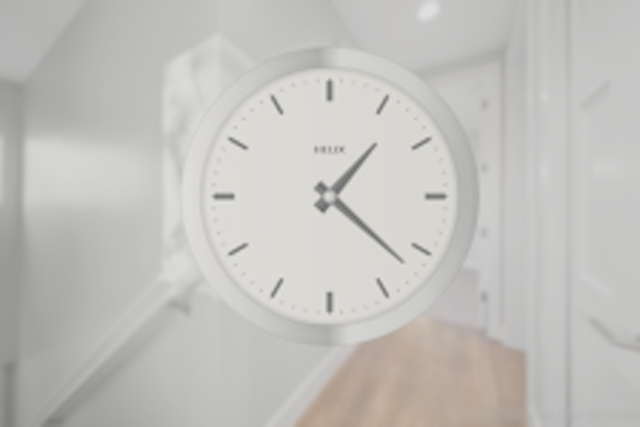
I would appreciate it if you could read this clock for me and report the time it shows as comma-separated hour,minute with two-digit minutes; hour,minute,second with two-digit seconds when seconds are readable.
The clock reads 1,22
